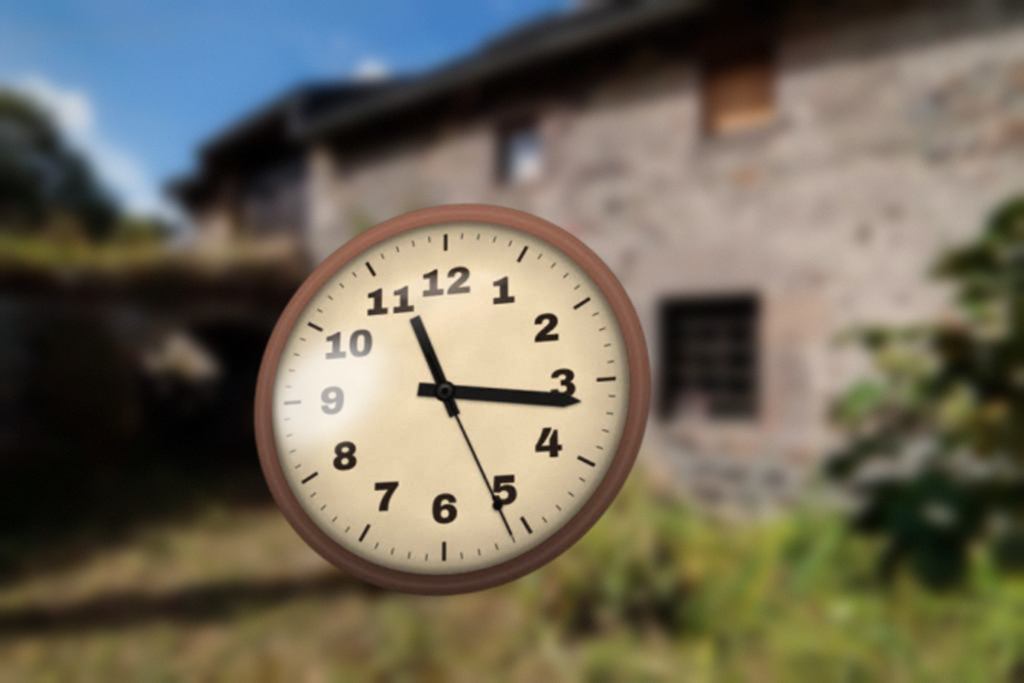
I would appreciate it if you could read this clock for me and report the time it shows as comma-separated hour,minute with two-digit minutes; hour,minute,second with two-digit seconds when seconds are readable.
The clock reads 11,16,26
